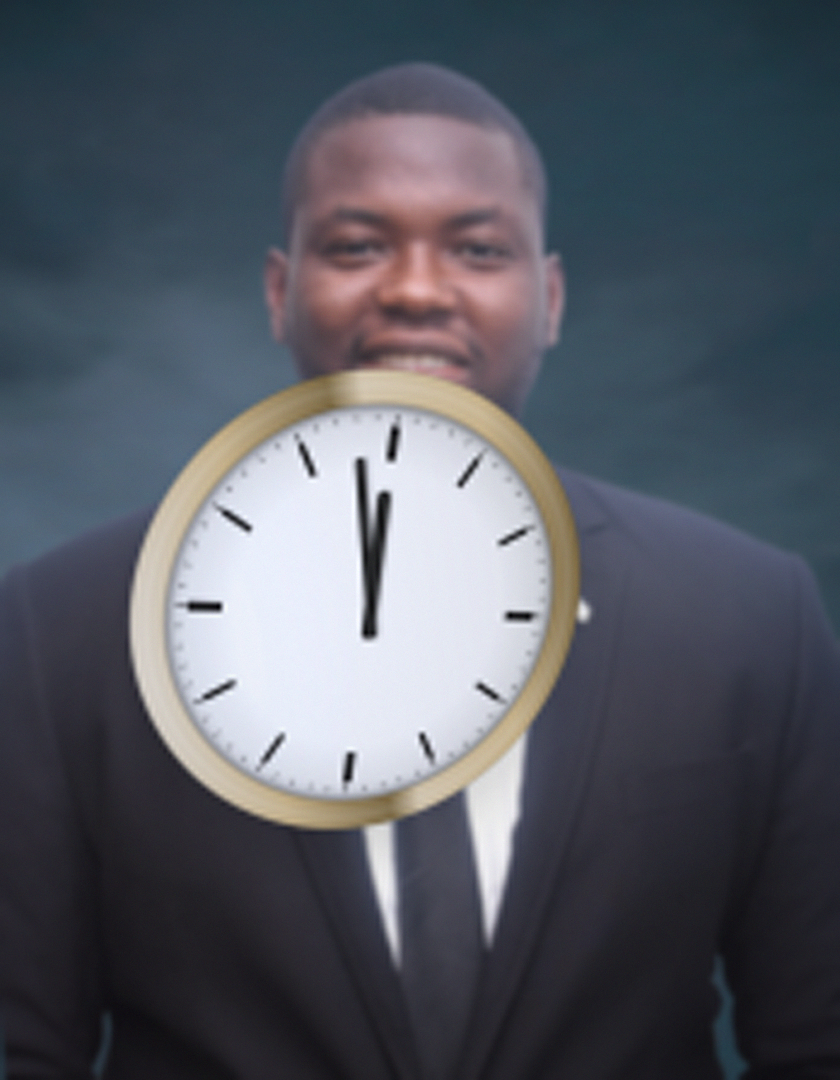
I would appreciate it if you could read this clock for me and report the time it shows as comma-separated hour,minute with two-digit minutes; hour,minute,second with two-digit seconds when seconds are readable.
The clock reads 11,58
